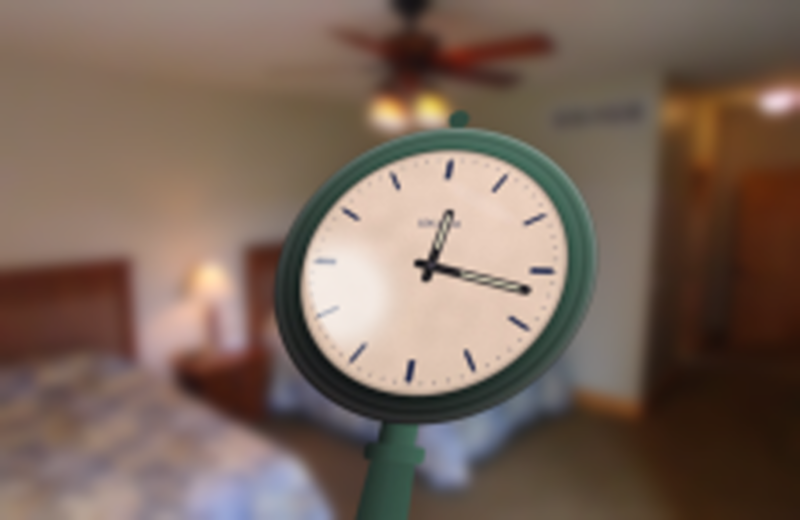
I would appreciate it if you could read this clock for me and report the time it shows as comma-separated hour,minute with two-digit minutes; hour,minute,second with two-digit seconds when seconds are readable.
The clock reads 12,17
